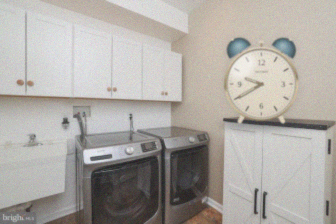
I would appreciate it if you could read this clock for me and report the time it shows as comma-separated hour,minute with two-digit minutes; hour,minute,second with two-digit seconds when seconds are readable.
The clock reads 9,40
